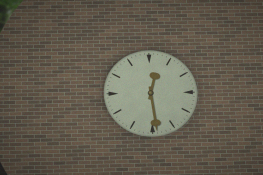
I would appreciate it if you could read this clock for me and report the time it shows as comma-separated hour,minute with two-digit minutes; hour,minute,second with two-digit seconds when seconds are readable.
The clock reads 12,29
